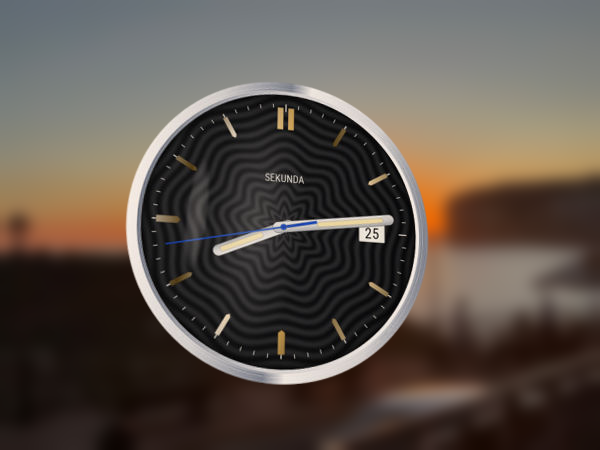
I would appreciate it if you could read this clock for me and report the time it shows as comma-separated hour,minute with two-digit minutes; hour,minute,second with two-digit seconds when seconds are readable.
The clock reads 8,13,43
